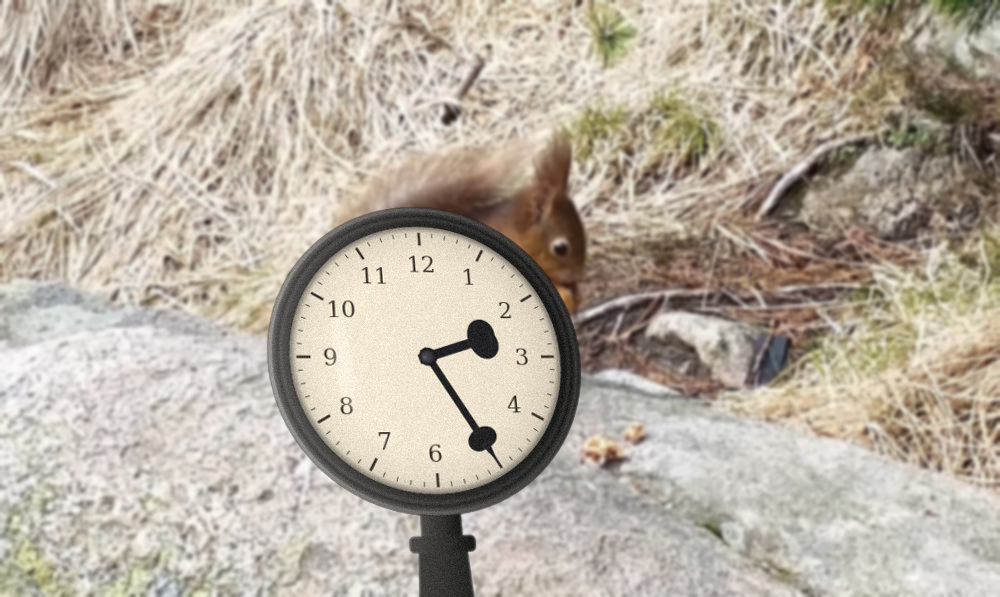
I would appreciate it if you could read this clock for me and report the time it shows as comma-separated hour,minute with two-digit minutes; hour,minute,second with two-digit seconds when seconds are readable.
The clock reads 2,25
